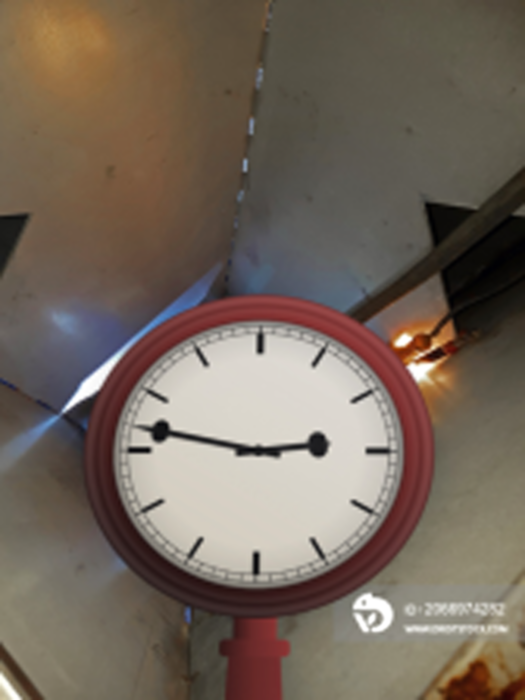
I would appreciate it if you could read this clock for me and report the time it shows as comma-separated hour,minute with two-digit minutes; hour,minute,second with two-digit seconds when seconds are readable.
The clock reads 2,47
